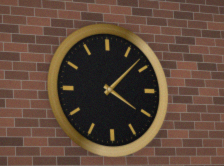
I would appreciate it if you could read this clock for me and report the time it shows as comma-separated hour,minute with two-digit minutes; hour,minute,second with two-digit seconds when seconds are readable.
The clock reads 4,08
